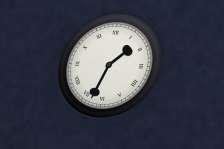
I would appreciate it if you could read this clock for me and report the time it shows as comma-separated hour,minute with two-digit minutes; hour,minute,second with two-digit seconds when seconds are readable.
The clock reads 1,33
